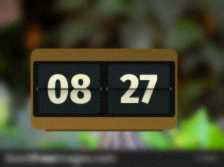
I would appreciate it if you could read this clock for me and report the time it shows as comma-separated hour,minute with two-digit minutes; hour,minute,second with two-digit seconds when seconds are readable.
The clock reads 8,27
